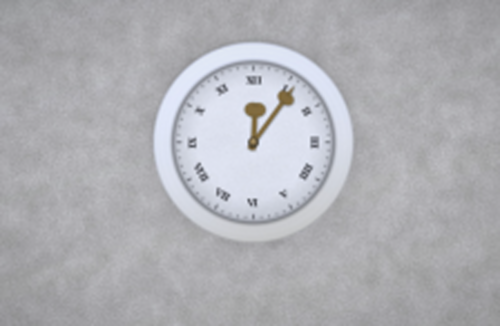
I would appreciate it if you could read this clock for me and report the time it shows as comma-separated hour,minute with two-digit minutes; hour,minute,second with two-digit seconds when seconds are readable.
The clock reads 12,06
